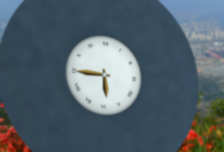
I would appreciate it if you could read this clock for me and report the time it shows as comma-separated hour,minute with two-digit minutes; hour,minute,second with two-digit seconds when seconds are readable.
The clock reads 5,45
